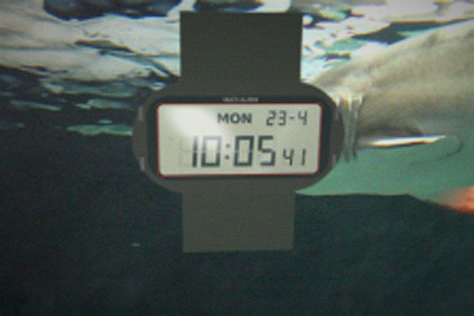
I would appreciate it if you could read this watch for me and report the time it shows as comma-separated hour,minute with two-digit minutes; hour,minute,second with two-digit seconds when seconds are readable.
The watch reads 10,05,41
